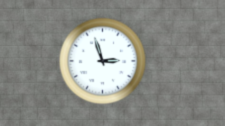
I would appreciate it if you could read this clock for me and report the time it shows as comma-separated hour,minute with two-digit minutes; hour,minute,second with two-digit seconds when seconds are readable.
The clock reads 2,57
